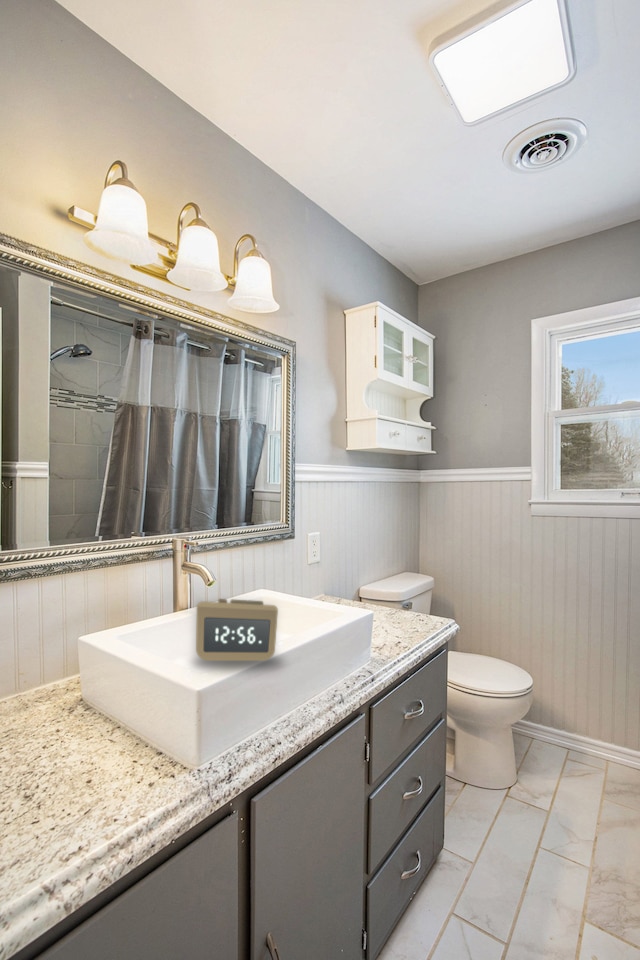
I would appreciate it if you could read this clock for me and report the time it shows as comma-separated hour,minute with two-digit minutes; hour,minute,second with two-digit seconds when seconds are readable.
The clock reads 12,56
